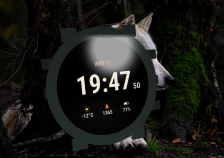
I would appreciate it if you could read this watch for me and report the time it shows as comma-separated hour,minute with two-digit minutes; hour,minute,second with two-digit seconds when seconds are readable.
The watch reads 19,47,50
